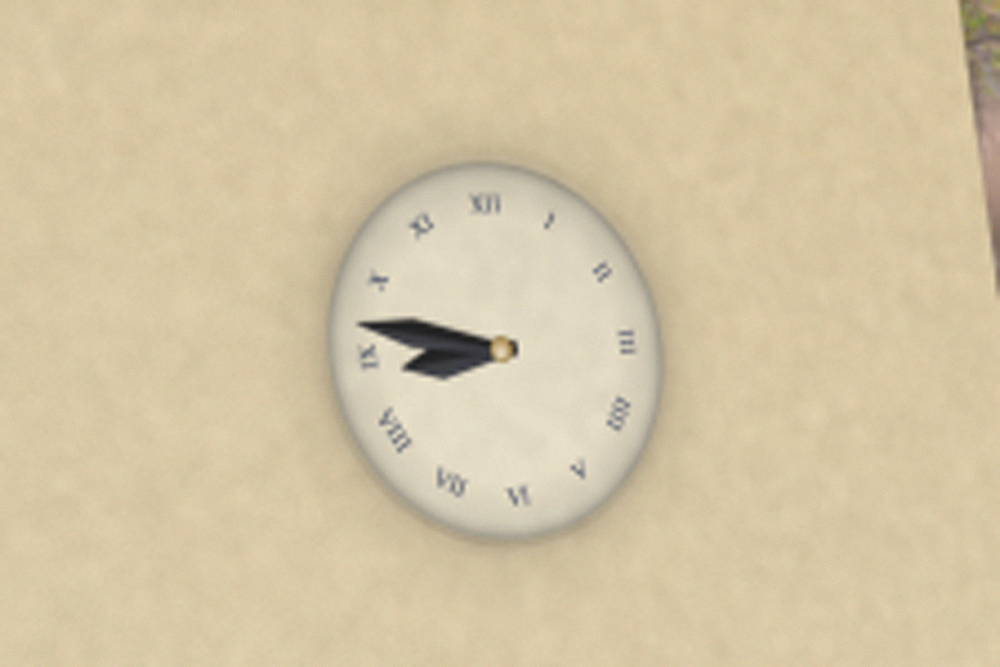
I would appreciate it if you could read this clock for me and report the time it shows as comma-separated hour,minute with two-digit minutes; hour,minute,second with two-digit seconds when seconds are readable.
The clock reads 8,47
